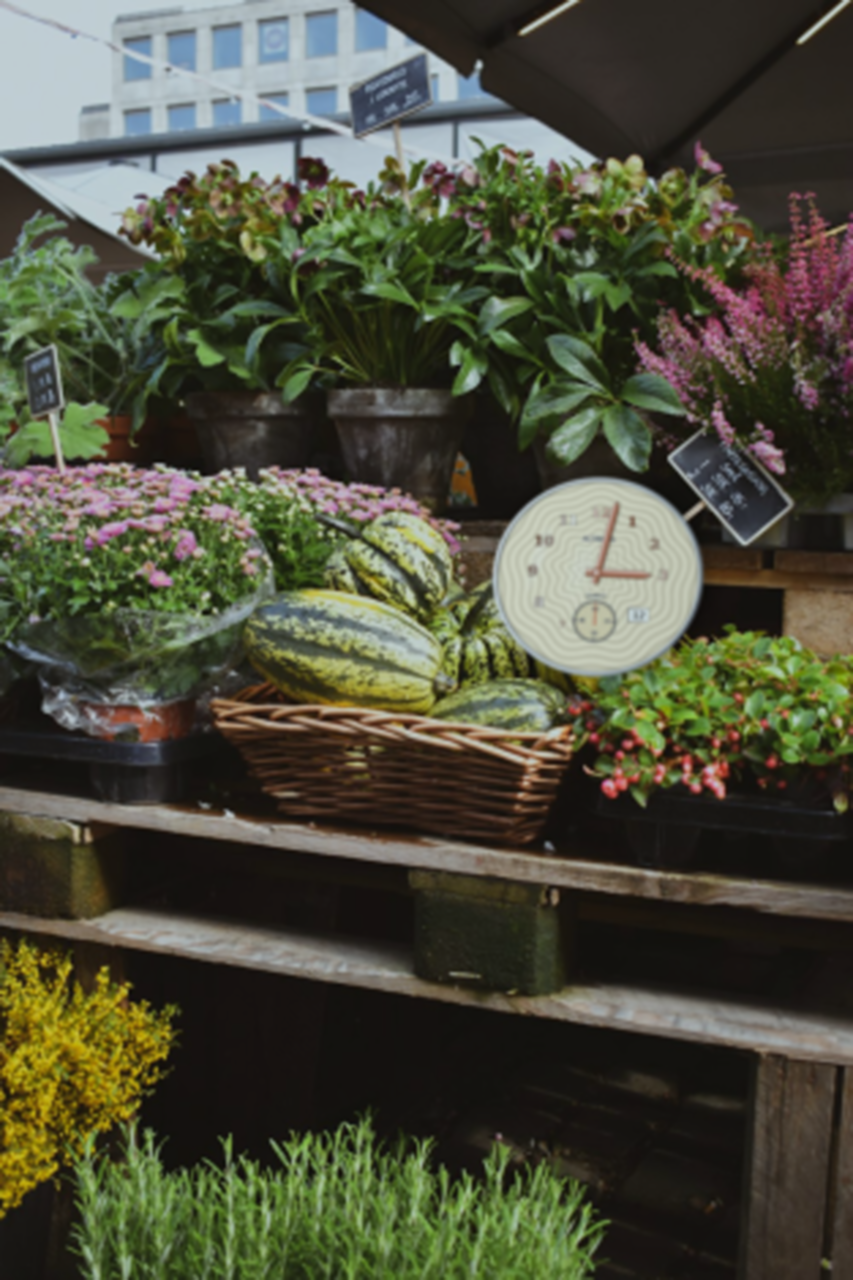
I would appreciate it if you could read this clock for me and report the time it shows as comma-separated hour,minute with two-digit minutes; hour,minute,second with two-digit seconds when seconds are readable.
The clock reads 3,02
